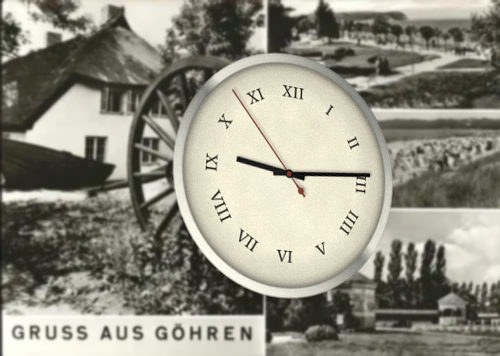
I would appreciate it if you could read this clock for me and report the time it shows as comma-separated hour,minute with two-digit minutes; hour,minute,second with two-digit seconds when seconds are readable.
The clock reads 9,13,53
